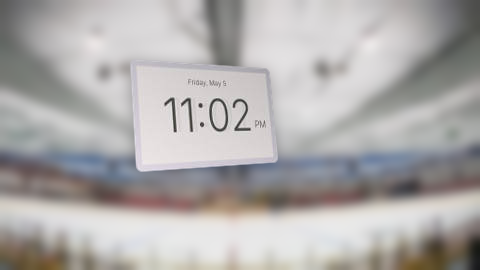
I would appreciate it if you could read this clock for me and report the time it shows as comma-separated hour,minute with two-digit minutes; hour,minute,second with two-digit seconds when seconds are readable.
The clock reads 11,02
